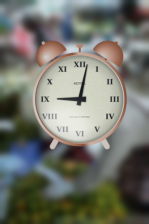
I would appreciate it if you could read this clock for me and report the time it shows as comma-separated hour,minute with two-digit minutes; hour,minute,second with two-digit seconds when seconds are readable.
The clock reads 9,02
